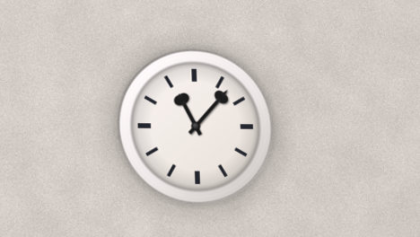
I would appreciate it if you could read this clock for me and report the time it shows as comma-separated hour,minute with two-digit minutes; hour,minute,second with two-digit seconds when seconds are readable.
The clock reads 11,07
